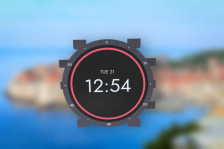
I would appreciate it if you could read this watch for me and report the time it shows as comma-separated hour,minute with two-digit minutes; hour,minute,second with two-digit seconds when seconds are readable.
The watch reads 12,54
